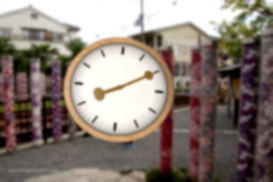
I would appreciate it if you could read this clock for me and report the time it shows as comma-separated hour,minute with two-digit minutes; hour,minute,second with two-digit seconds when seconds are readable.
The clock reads 8,10
